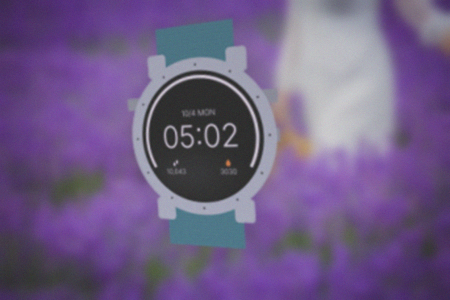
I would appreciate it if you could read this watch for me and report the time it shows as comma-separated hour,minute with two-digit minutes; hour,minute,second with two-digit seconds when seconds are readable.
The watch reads 5,02
